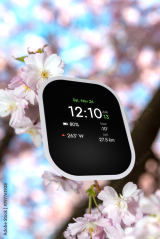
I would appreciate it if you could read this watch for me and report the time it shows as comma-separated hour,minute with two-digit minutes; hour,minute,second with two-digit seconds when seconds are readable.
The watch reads 12,10
